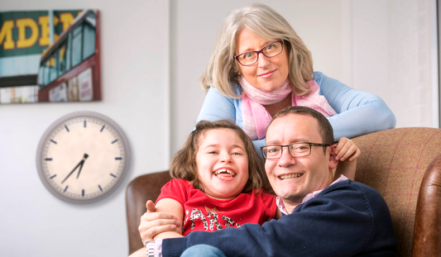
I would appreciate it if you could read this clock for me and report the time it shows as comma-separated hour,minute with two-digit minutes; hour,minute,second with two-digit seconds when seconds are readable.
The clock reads 6,37
